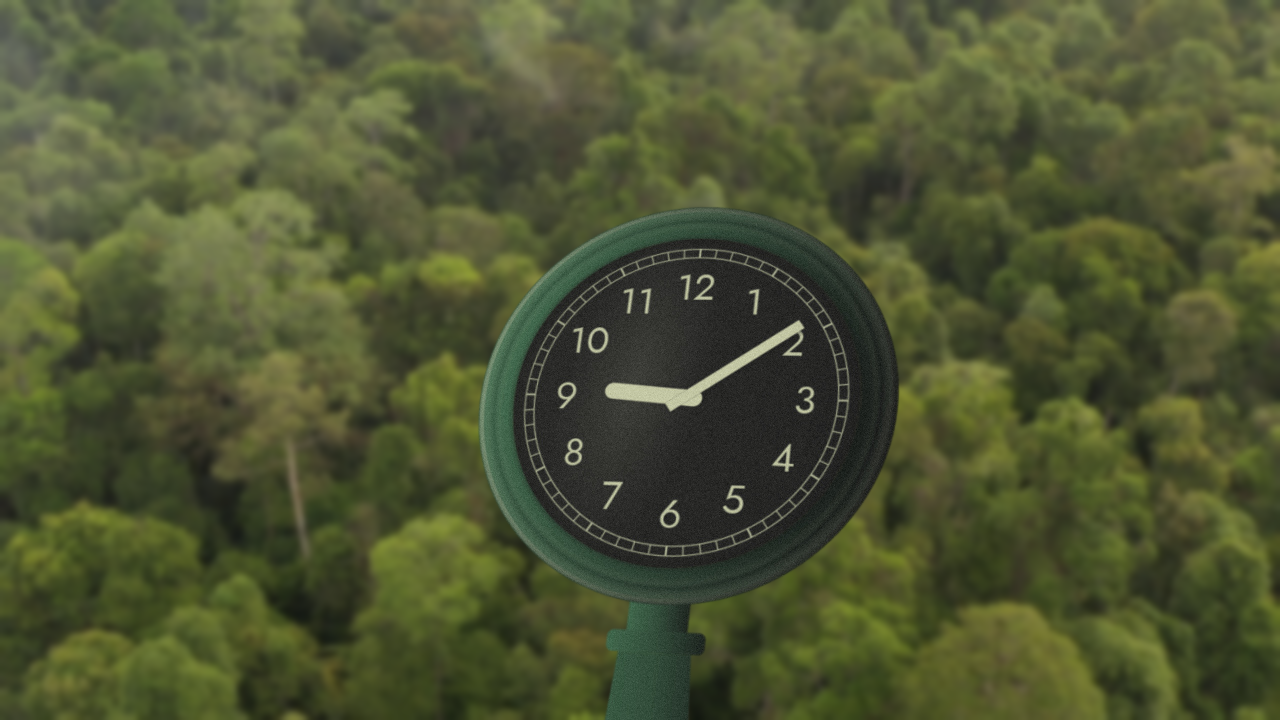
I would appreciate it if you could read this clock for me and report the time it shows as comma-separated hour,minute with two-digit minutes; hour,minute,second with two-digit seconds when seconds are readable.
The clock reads 9,09
